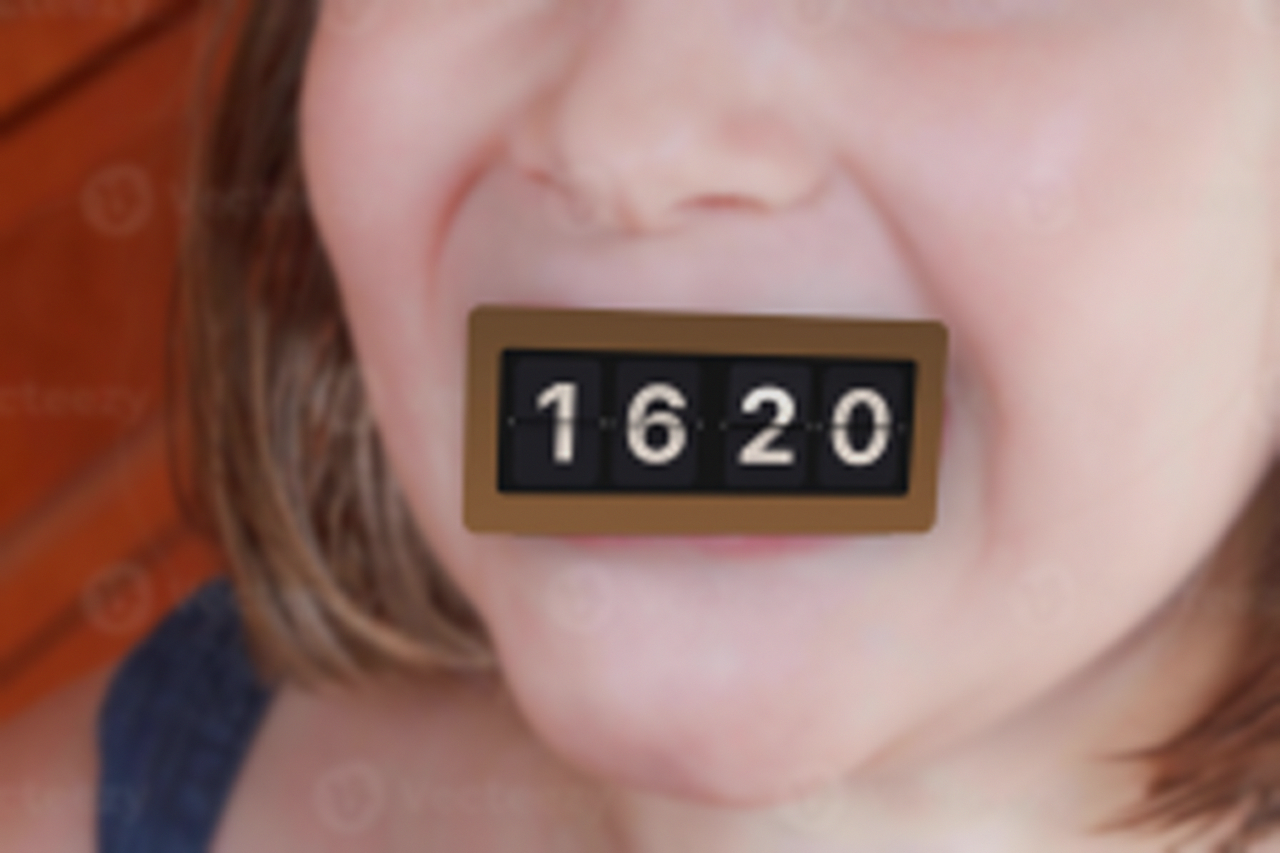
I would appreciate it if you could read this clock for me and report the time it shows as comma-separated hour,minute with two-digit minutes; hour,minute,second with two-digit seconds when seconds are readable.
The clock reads 16,20
